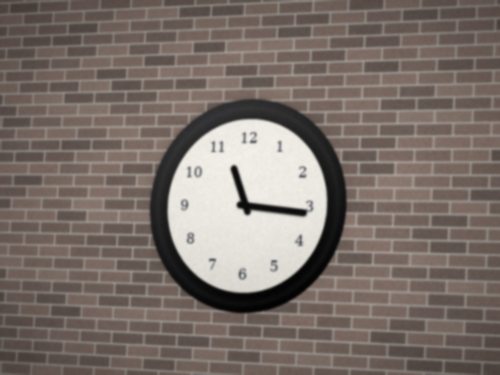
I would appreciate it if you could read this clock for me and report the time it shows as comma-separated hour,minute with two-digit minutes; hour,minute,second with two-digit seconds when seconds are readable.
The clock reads 11,16
